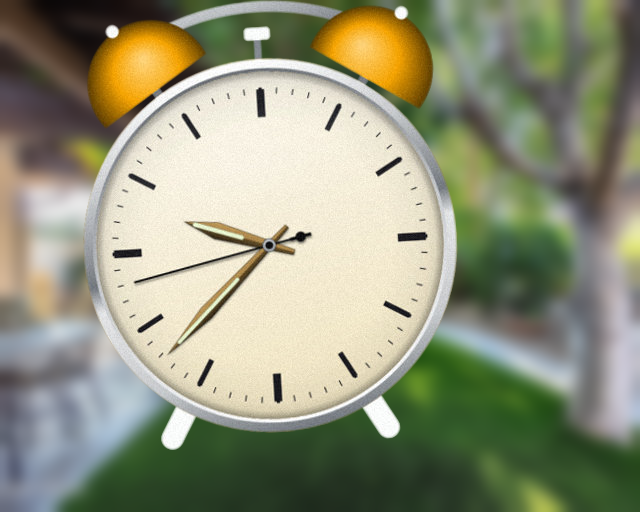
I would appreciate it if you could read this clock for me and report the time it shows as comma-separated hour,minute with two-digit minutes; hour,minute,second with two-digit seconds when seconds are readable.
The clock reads 9,37,43
